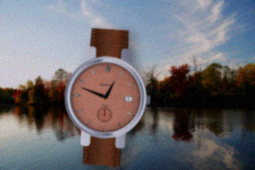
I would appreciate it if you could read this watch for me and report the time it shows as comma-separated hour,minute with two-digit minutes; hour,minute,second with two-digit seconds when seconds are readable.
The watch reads 12,48
